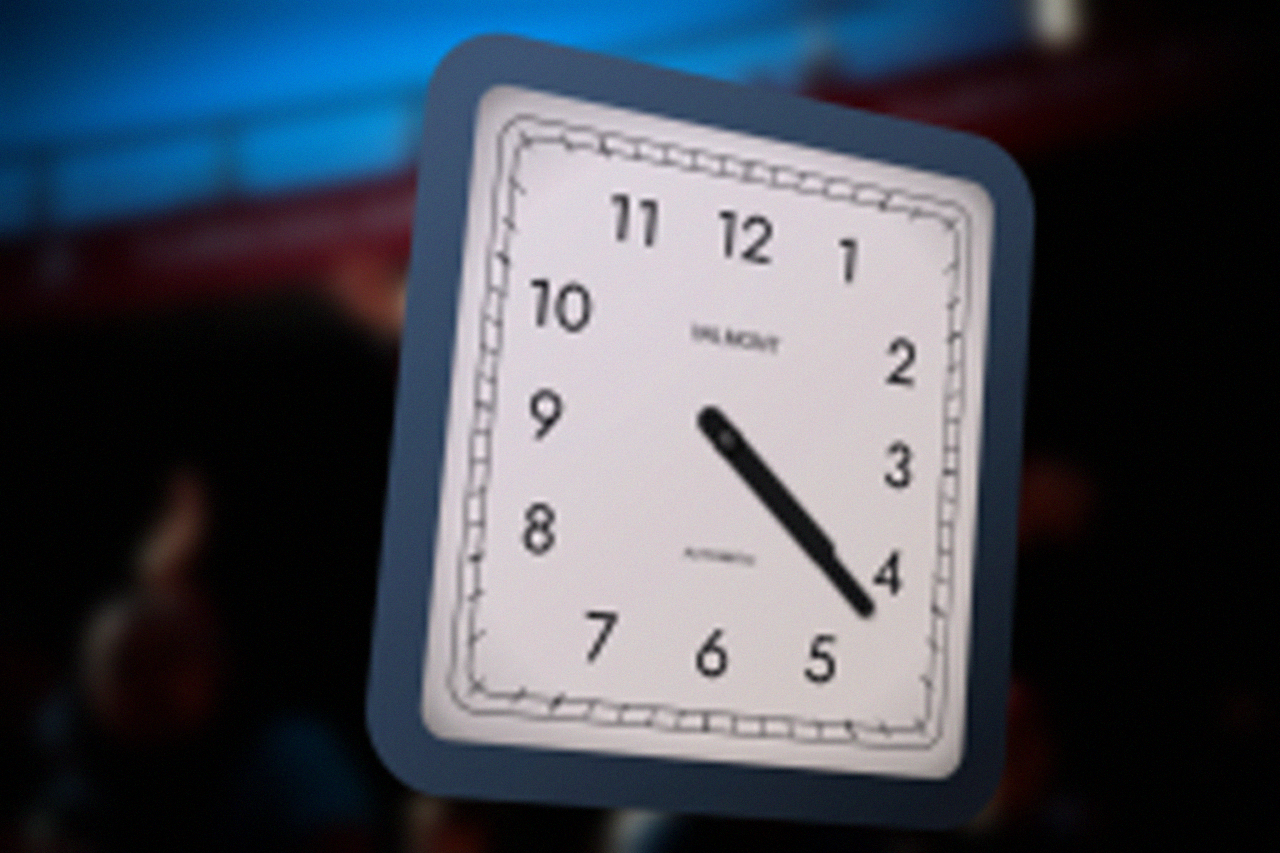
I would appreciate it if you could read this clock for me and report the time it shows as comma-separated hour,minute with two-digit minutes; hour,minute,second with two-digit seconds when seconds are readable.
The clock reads 4,22
